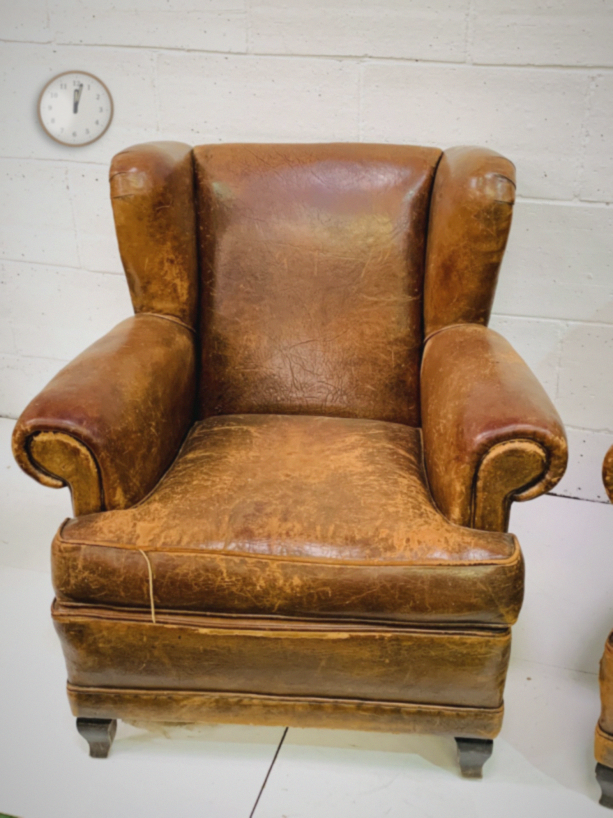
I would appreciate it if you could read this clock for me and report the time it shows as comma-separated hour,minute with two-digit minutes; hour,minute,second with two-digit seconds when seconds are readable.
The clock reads 12,02
